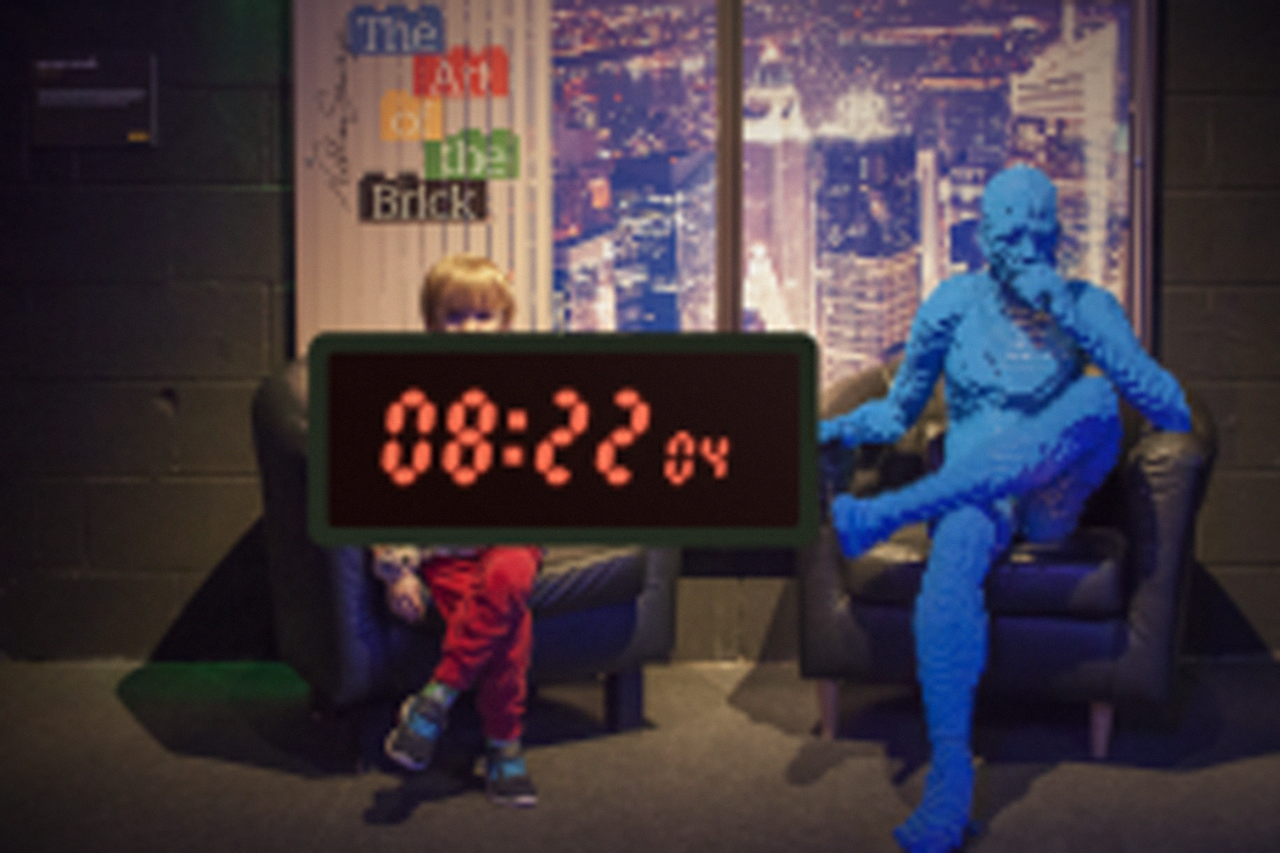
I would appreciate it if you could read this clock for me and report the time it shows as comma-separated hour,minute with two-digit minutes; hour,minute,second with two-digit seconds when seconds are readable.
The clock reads 8,22,04
